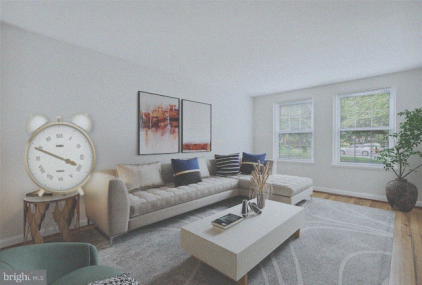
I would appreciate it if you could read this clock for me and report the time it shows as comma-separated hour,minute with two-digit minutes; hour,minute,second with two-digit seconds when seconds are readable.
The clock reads 3,49
